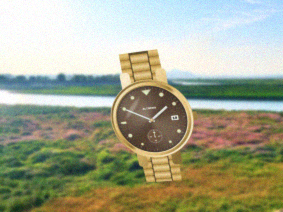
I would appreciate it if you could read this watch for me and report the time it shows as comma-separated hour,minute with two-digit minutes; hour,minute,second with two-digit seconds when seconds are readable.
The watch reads 1,50
